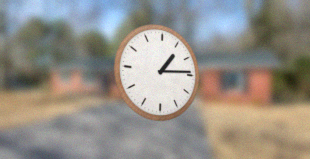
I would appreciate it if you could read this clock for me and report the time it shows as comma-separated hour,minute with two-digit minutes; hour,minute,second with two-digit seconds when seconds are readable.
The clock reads 1,14
